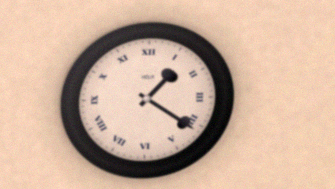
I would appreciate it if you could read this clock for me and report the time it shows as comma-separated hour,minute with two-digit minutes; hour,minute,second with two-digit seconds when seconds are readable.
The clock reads 1,21
